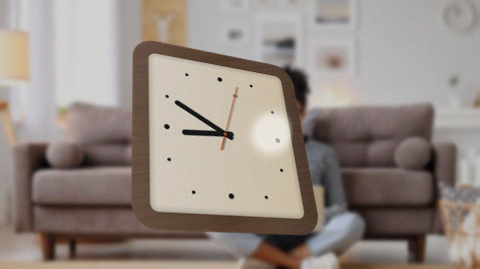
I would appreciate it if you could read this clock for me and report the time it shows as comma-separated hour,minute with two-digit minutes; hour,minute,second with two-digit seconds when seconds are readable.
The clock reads 8,50,03
